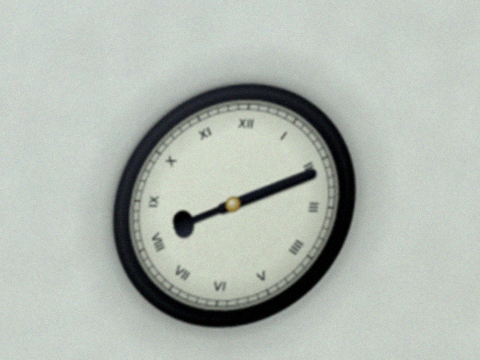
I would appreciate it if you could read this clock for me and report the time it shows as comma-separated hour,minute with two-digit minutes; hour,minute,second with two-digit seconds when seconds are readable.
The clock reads 8,11
